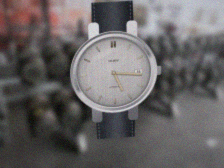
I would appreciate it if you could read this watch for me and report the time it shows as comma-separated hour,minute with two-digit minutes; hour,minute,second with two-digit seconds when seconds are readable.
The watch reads 5,16
